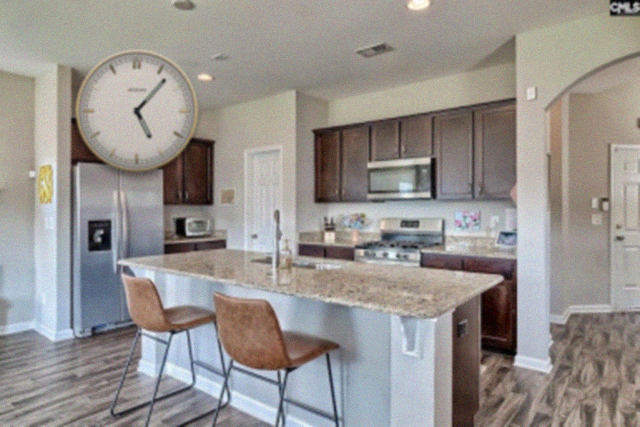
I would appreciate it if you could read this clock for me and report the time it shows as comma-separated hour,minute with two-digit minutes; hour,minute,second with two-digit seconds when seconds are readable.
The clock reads 5,07
